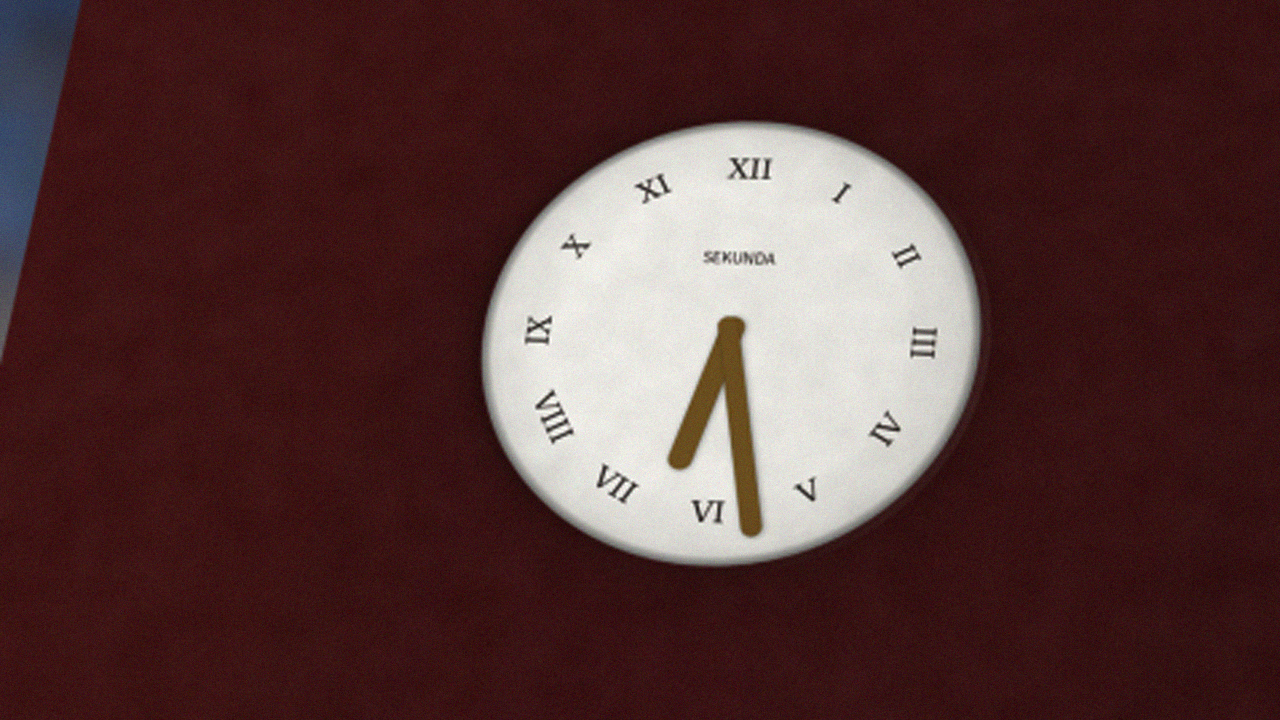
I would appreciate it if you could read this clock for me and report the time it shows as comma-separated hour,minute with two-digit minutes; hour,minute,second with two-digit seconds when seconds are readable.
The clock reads 6,28
